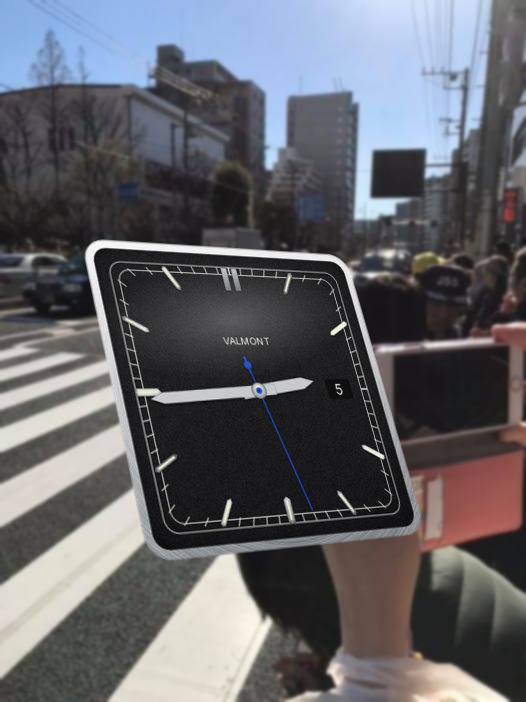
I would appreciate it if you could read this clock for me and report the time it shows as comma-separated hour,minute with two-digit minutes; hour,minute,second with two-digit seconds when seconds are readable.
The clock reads 2,44,28
